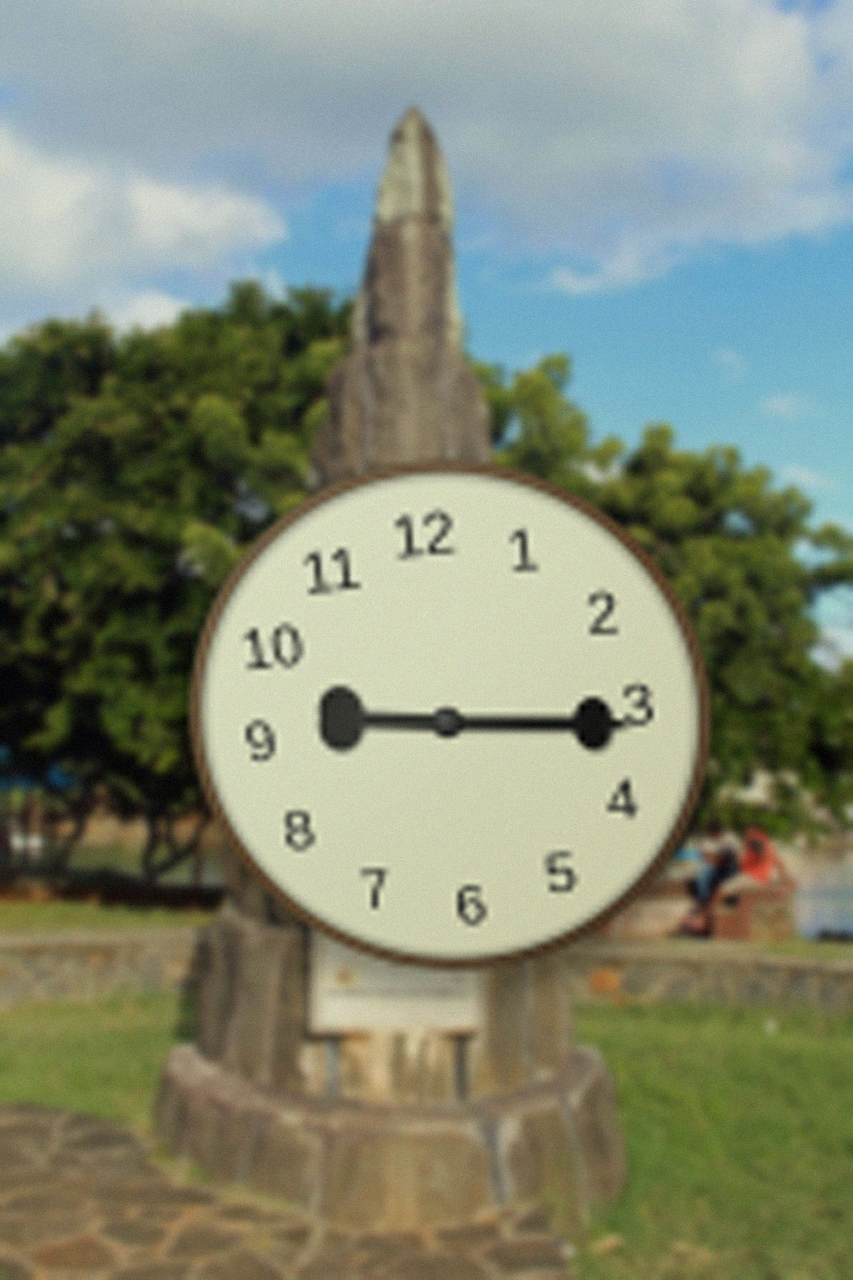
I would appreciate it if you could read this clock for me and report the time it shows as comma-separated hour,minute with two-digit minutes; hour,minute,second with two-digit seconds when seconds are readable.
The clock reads 9,16
